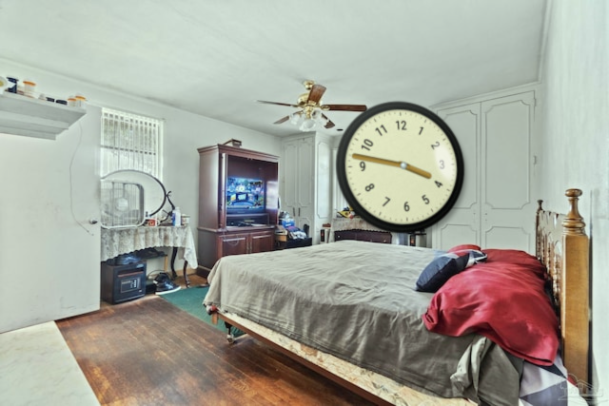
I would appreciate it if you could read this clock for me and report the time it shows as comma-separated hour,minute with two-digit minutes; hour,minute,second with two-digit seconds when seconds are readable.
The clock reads 3,47
